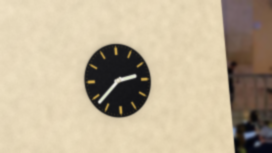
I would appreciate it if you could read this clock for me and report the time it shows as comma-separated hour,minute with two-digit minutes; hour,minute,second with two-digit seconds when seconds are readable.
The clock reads 2,38
